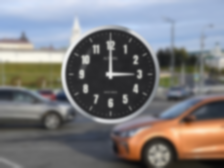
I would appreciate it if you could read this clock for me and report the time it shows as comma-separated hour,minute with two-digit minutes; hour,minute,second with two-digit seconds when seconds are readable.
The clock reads 3,00
